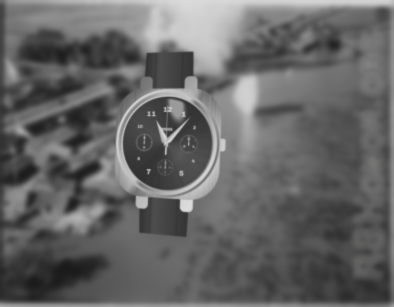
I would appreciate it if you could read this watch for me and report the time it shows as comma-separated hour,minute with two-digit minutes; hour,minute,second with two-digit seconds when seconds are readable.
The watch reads 11,07
